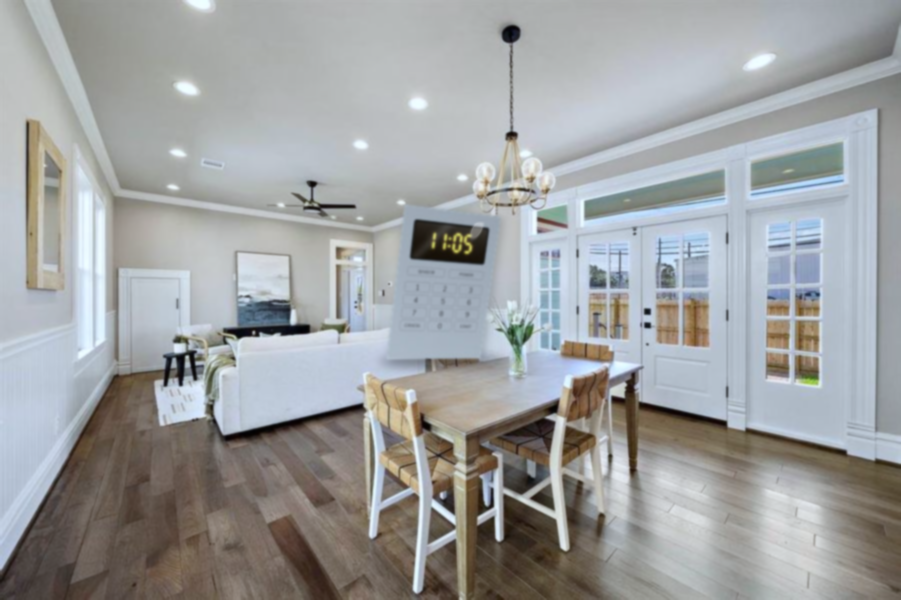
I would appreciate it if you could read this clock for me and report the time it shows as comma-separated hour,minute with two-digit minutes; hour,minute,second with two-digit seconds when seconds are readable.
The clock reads 11,05
